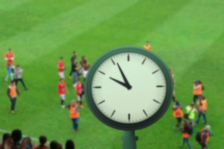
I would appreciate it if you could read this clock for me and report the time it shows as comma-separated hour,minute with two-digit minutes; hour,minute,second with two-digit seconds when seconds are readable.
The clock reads 9,56
